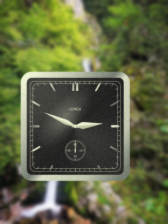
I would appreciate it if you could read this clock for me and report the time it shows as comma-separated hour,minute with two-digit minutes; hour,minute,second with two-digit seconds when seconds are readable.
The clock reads 2,49
